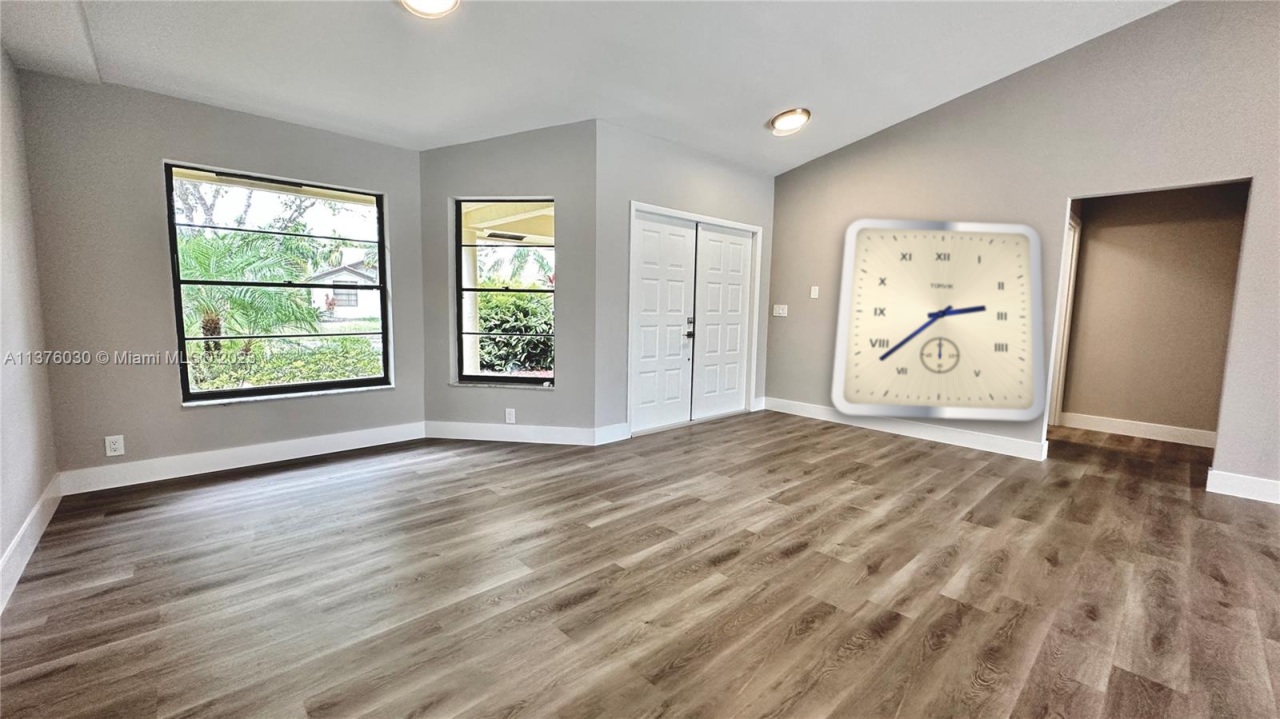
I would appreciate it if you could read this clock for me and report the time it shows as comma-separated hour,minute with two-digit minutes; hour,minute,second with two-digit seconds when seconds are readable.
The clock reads 2,38
